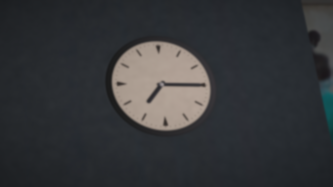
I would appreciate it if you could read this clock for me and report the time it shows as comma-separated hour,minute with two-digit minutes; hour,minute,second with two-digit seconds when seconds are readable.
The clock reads 7,15
